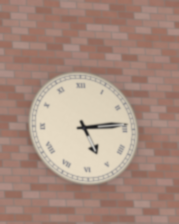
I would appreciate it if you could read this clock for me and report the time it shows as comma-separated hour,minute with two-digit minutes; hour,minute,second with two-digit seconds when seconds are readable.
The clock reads 5,14
